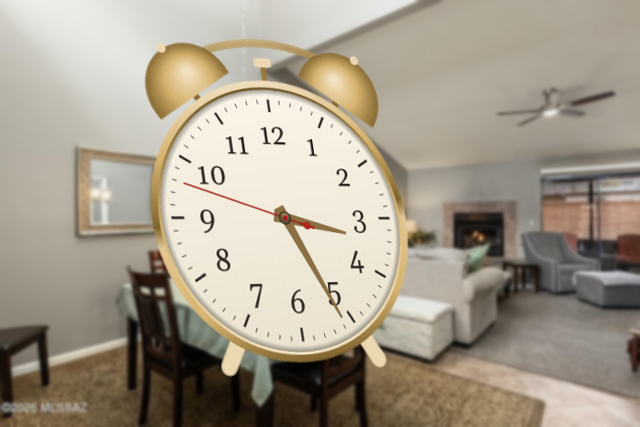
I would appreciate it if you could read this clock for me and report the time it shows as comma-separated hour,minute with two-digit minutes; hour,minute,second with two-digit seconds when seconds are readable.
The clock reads 3,25,48
